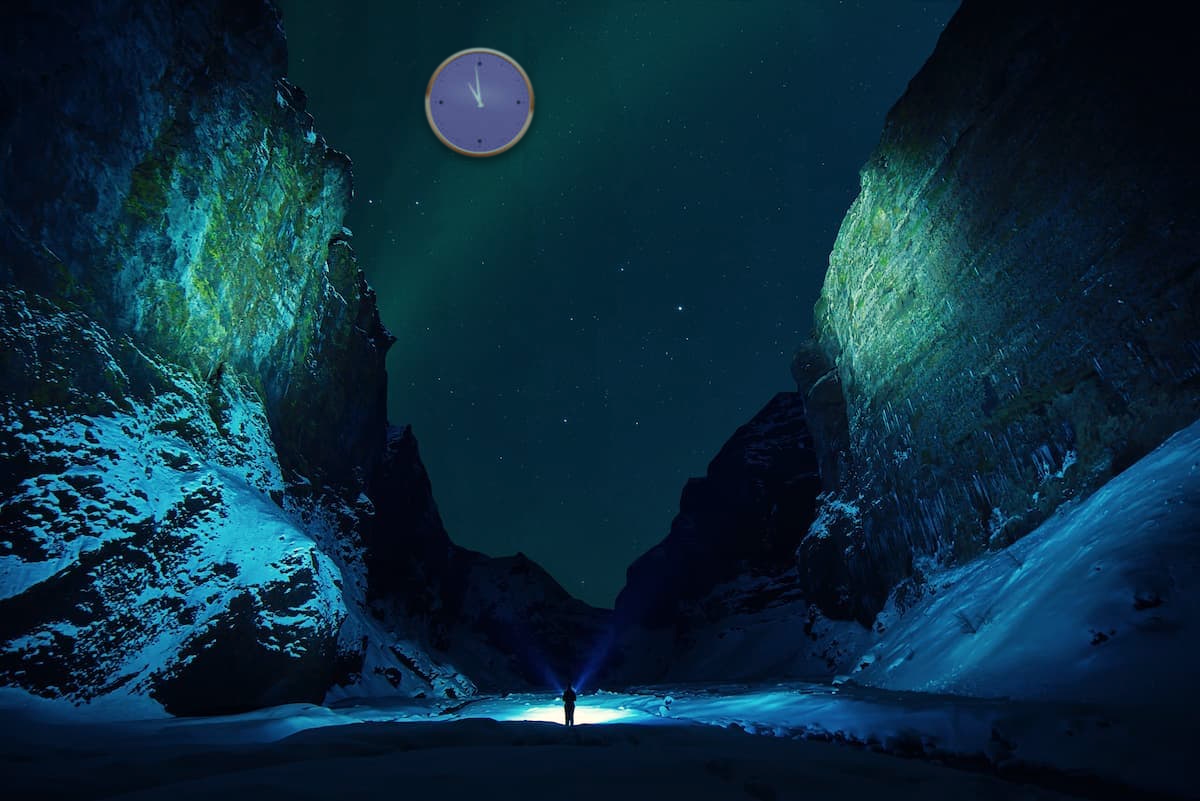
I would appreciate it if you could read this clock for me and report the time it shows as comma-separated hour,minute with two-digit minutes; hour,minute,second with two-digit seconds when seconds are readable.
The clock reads 10,59
